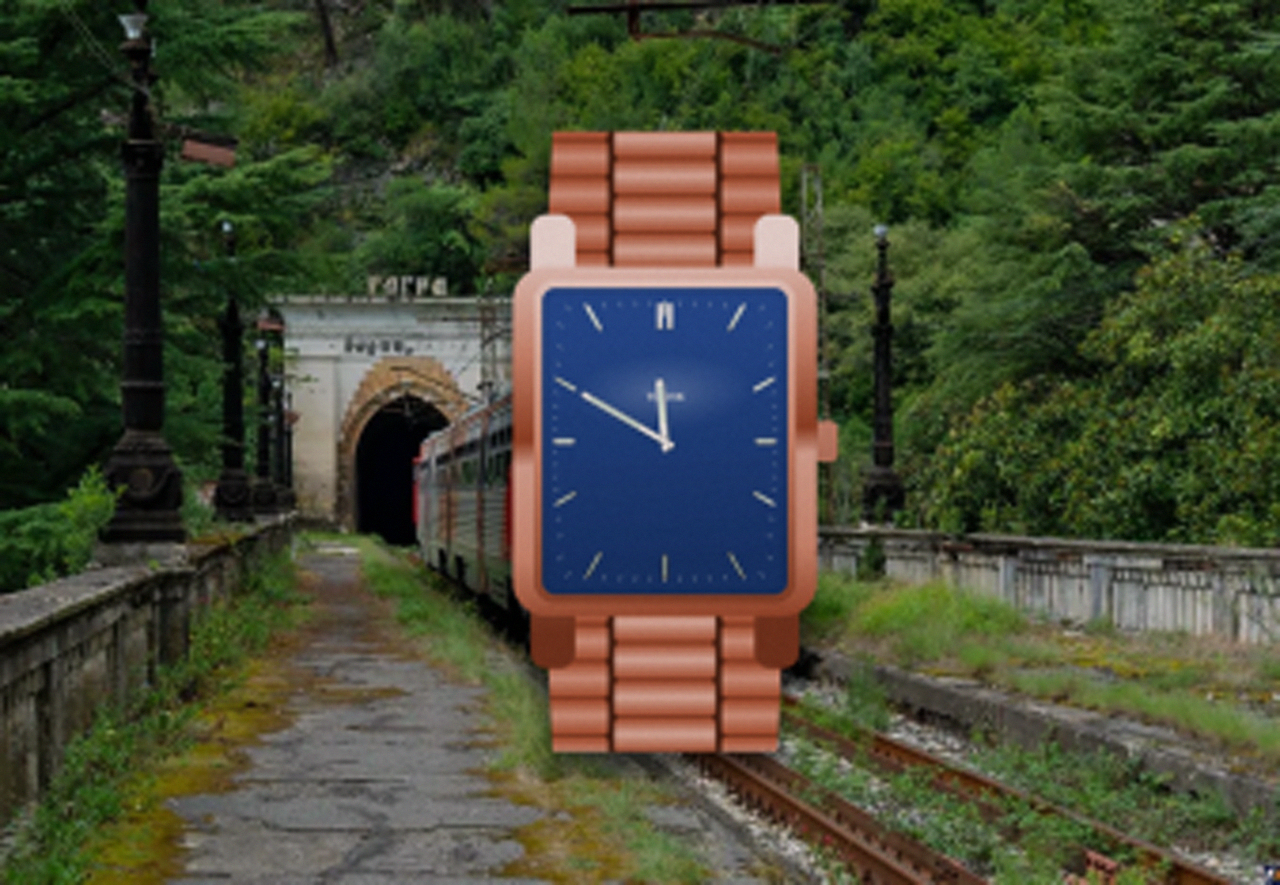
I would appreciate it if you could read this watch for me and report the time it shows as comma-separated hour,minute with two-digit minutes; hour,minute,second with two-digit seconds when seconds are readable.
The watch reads 11,50
